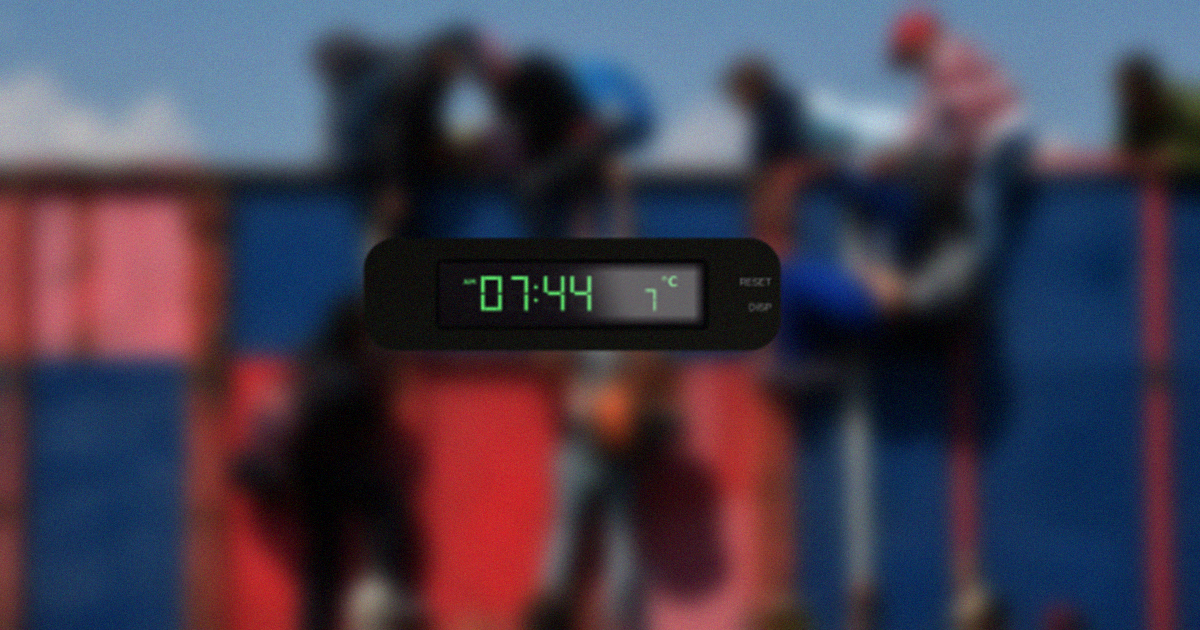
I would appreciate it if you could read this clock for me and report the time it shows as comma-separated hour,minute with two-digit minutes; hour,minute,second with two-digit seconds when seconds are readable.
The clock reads 7,44
